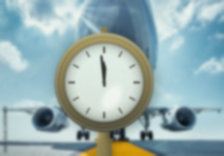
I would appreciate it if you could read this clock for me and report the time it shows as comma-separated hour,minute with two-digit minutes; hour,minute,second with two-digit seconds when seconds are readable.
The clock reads 11,59
